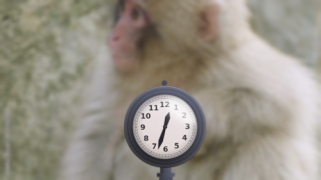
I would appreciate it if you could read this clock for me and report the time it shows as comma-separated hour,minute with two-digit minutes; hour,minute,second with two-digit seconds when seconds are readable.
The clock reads 12,33
